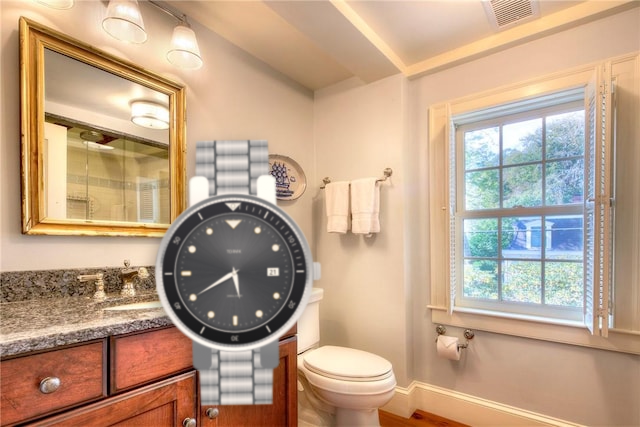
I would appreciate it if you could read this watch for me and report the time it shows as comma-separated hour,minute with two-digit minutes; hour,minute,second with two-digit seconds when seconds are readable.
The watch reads 5,40
